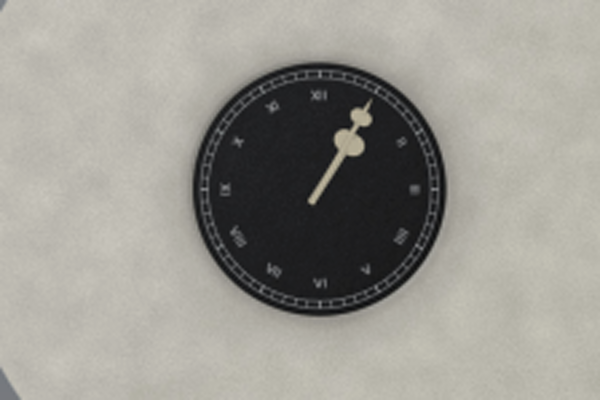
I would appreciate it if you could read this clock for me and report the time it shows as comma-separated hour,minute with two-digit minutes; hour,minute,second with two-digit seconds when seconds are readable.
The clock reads 1,05
